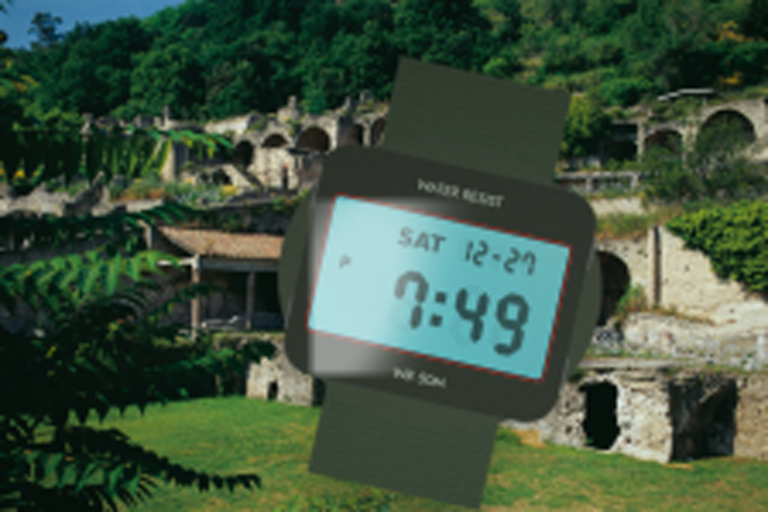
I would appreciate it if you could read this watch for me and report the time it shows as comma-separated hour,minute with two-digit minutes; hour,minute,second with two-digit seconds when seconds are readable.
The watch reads 7,49
